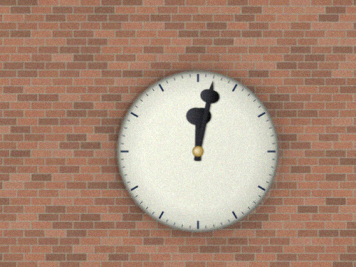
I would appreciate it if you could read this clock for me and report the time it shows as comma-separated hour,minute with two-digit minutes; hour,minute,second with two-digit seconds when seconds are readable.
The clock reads 12,02
